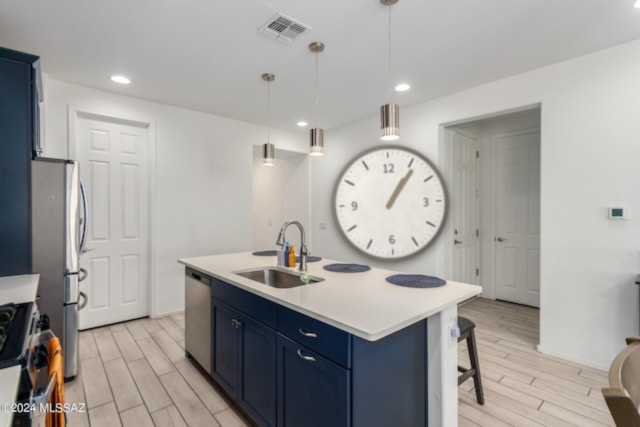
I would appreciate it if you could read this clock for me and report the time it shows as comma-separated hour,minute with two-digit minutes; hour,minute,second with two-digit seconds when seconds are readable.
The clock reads 1,06
